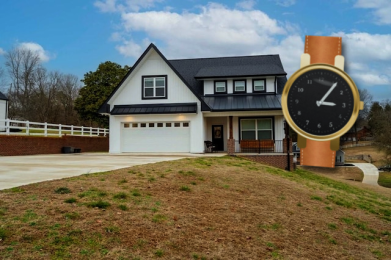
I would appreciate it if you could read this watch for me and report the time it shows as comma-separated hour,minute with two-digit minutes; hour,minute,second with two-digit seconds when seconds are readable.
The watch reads 3,06
